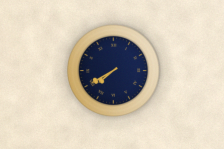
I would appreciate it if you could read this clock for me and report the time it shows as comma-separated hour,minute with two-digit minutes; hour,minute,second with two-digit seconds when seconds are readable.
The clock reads 7,40
